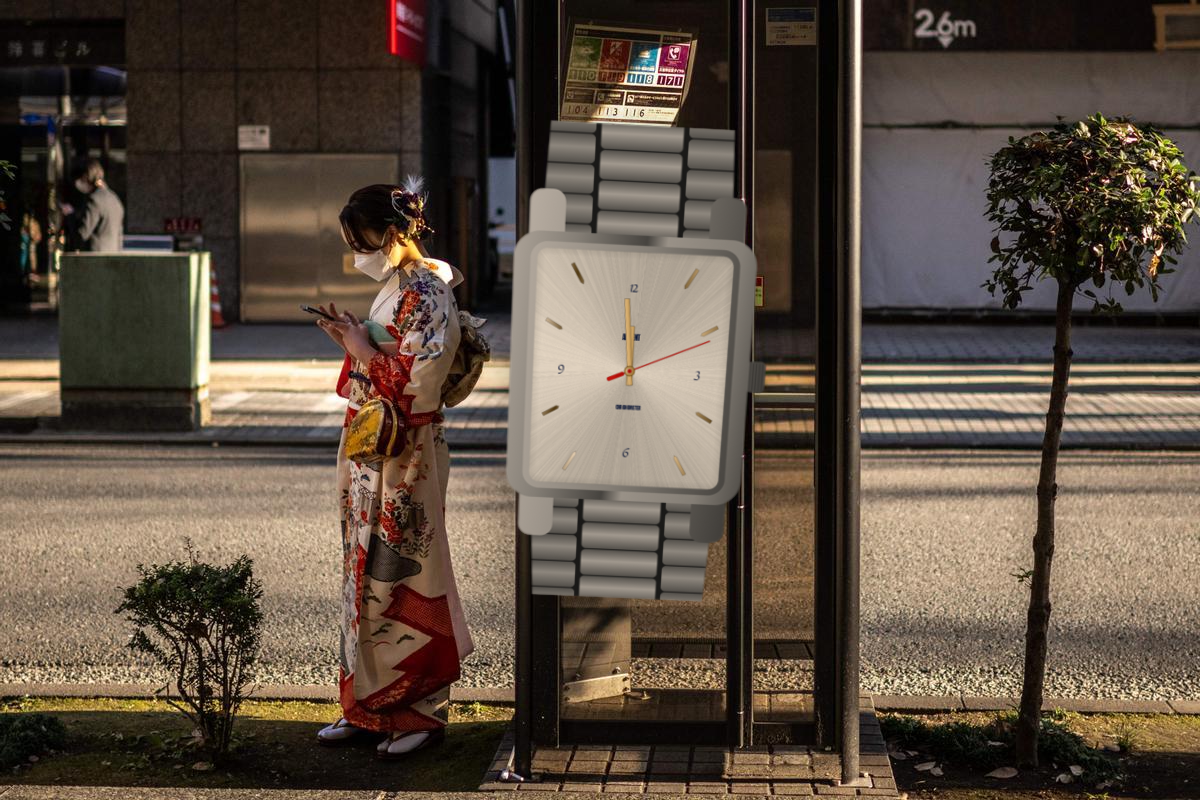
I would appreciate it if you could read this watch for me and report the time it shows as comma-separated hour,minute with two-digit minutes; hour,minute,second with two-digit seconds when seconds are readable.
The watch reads 11,59,11
